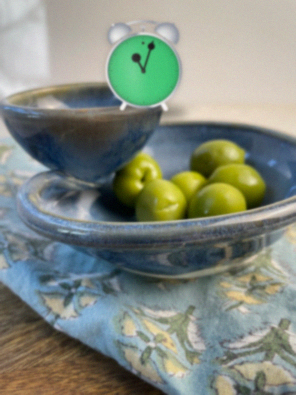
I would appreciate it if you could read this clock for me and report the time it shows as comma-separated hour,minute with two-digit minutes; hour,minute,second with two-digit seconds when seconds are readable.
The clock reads 11,03
